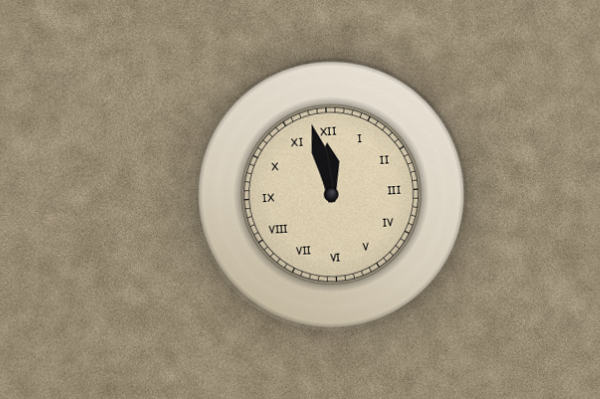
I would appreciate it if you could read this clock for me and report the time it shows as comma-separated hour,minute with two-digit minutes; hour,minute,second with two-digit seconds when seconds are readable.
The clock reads 11,58
